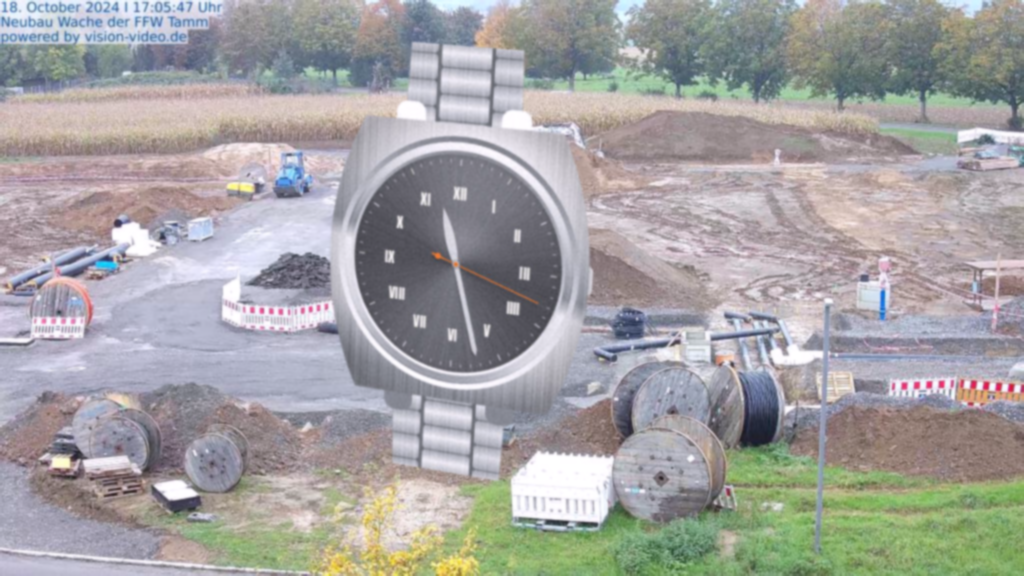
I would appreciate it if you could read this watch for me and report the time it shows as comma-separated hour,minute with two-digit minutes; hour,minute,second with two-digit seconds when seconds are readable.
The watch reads 11,27,18
